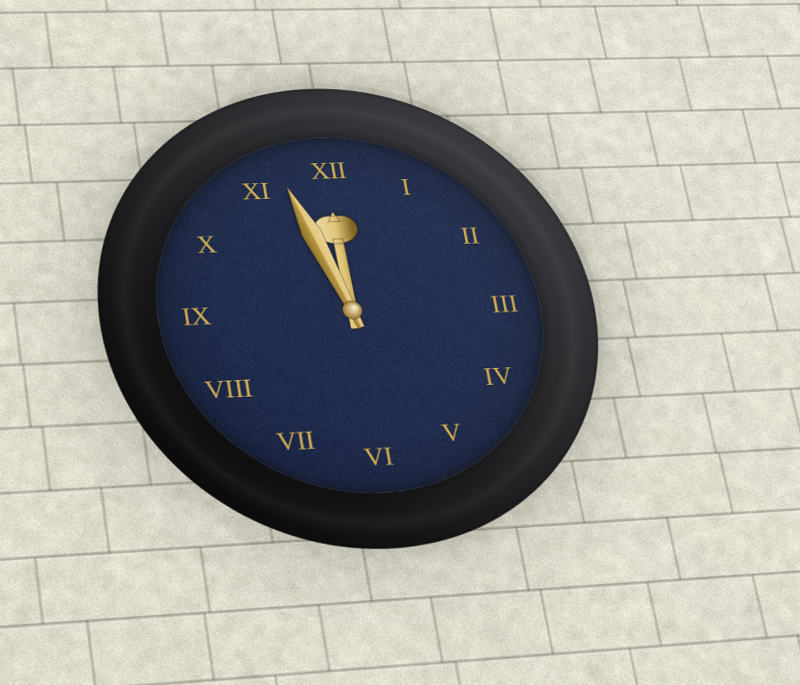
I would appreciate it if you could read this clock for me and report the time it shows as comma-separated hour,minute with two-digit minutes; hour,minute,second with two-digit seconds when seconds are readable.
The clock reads 11,57
